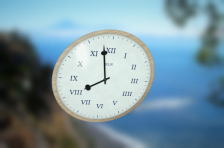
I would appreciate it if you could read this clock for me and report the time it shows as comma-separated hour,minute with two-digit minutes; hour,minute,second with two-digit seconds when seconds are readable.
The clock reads 7,58
